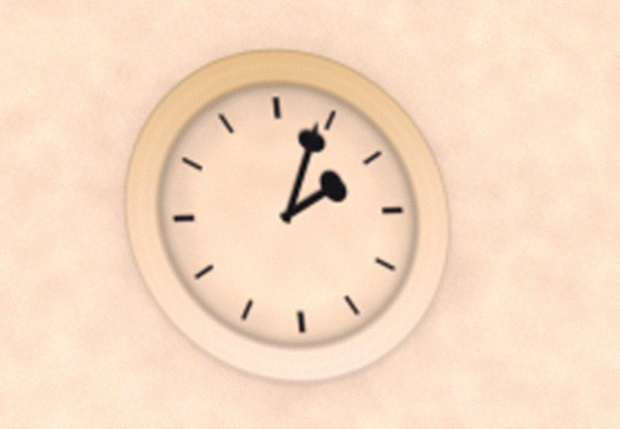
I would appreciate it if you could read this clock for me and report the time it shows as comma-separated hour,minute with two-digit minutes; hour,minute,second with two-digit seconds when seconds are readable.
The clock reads 2,04
